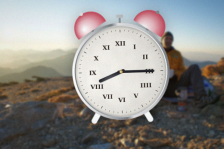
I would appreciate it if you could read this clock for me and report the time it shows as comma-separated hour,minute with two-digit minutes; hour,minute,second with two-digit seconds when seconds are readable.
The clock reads 8,15
